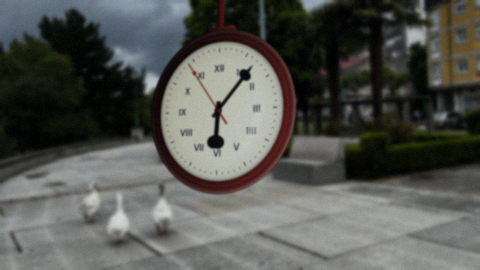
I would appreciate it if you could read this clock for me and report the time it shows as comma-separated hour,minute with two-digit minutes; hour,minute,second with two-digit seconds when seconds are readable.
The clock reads 6,06,54
